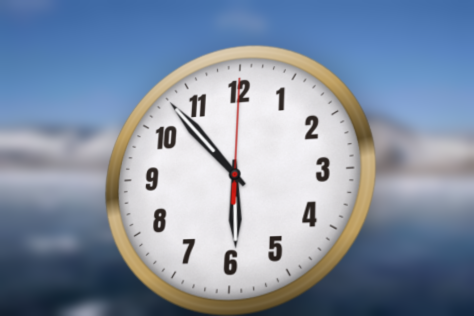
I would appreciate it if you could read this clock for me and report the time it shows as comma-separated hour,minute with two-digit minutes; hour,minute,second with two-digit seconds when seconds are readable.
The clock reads 5,53,00
